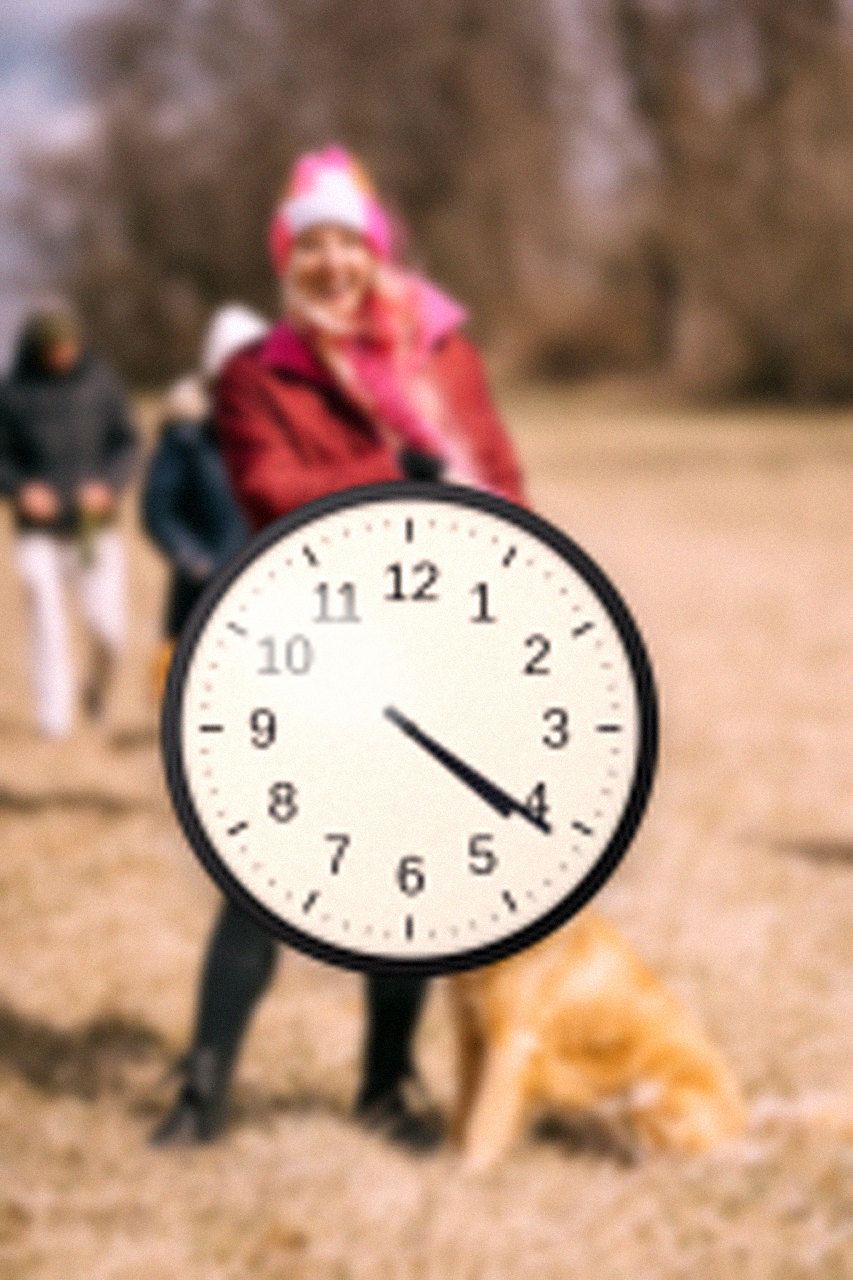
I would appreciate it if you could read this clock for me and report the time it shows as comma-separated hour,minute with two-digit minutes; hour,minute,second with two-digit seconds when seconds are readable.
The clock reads 4,21
